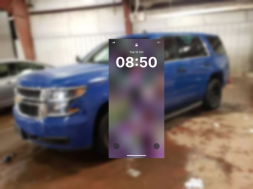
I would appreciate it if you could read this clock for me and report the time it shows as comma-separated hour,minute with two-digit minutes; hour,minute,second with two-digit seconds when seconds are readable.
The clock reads 8,50
